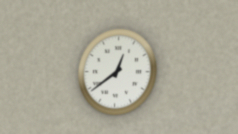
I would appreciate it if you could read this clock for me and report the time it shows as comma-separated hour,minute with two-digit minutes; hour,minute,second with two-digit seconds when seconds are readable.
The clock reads 12,39
